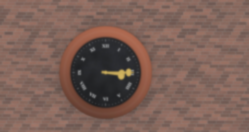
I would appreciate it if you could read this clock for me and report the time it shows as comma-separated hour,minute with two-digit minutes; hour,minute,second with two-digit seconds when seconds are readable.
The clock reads 3,15
